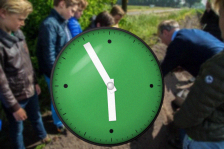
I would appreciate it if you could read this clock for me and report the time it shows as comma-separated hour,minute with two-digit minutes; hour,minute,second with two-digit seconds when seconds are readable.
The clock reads 5,55
